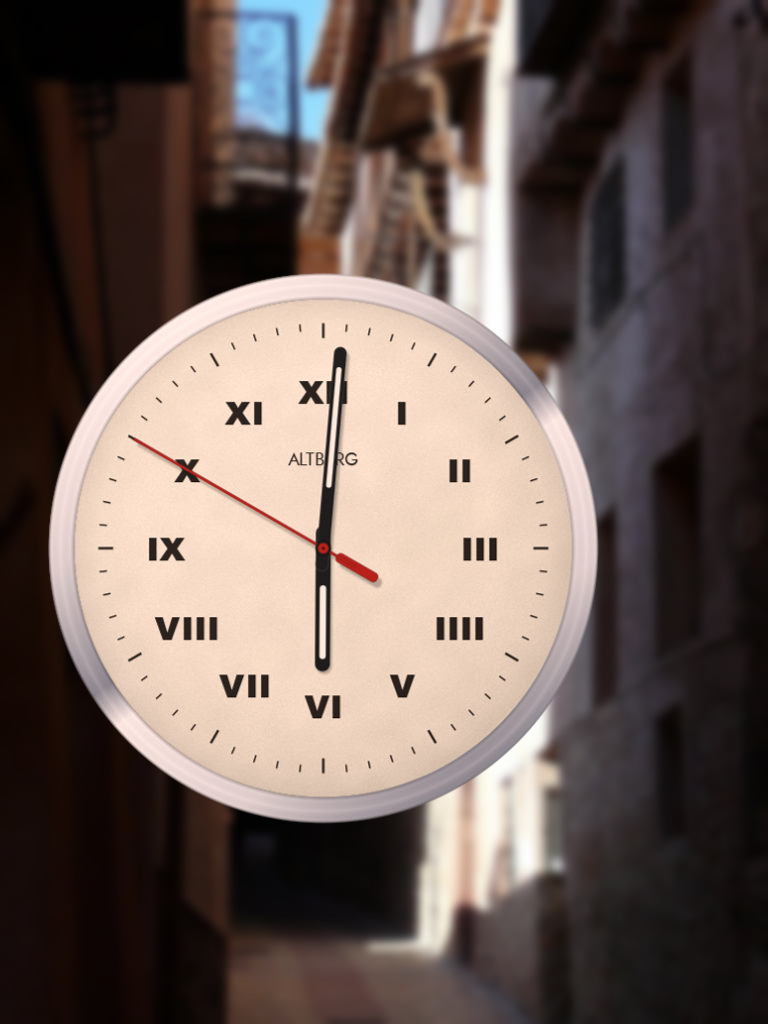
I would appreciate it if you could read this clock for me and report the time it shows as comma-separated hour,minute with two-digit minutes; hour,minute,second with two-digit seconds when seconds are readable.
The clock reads 6,00,50
